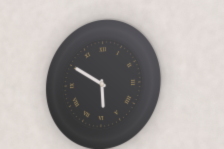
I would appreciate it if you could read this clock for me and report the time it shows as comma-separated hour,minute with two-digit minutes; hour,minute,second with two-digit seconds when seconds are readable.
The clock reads 5,50
